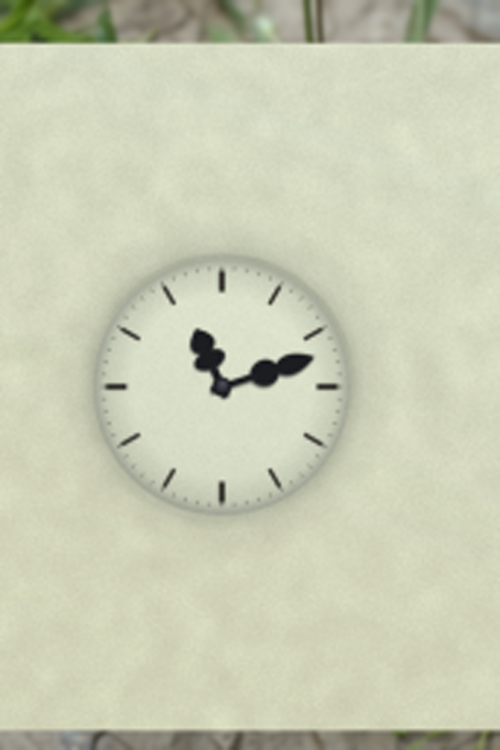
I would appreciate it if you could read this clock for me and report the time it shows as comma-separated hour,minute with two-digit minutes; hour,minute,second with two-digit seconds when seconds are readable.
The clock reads 11,12
